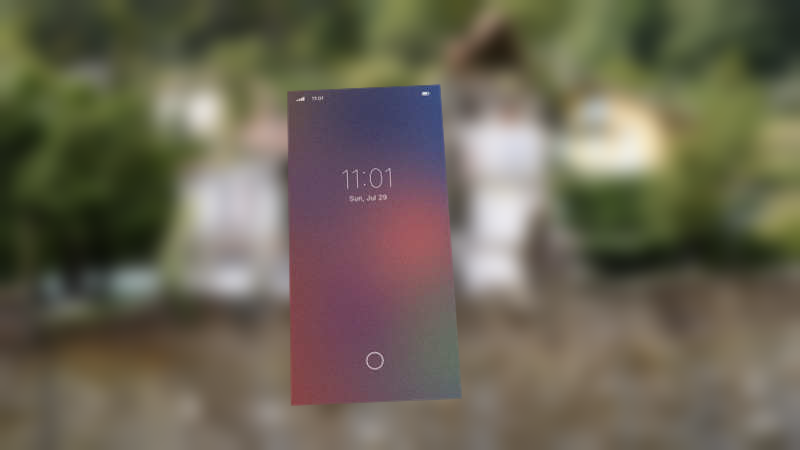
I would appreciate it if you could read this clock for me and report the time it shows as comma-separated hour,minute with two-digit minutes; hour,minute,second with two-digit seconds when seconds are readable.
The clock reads 11,01
